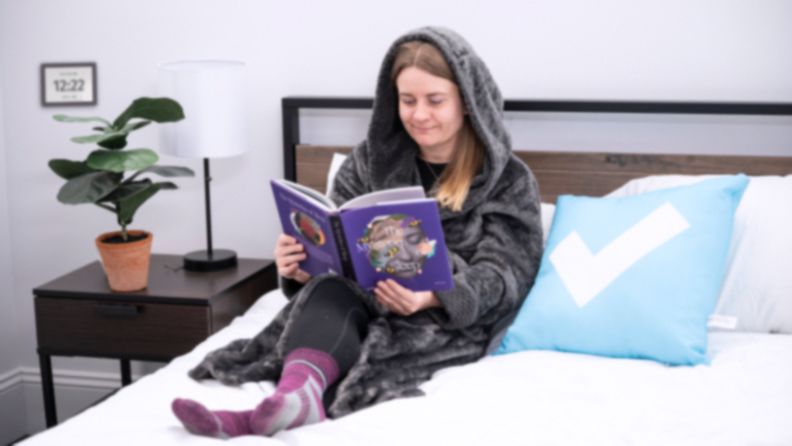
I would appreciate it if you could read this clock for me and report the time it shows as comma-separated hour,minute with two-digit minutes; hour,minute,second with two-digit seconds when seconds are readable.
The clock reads 12,22
